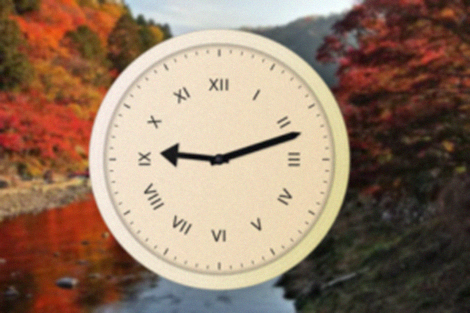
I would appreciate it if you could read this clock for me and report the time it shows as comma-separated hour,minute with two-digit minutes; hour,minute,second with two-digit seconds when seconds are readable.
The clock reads 9,12
